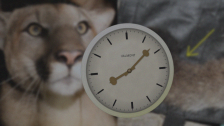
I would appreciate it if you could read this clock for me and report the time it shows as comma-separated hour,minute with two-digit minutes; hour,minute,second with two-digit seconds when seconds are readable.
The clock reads 8,08
